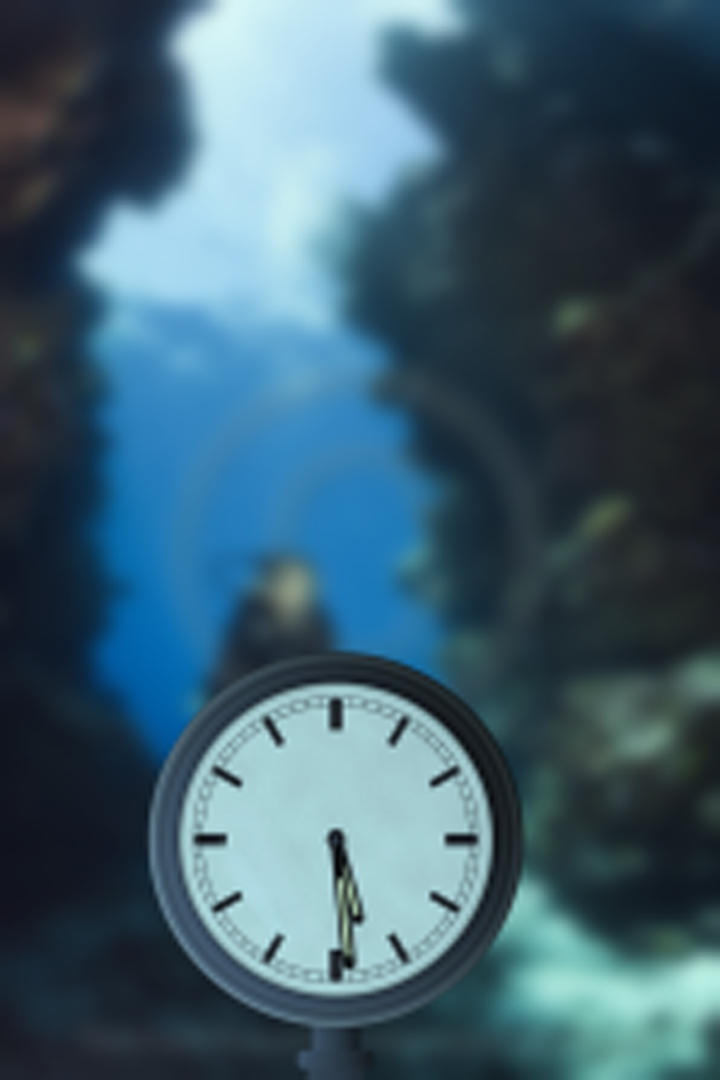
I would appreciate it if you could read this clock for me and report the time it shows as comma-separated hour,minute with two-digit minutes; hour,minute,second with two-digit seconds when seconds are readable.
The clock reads 5,29
